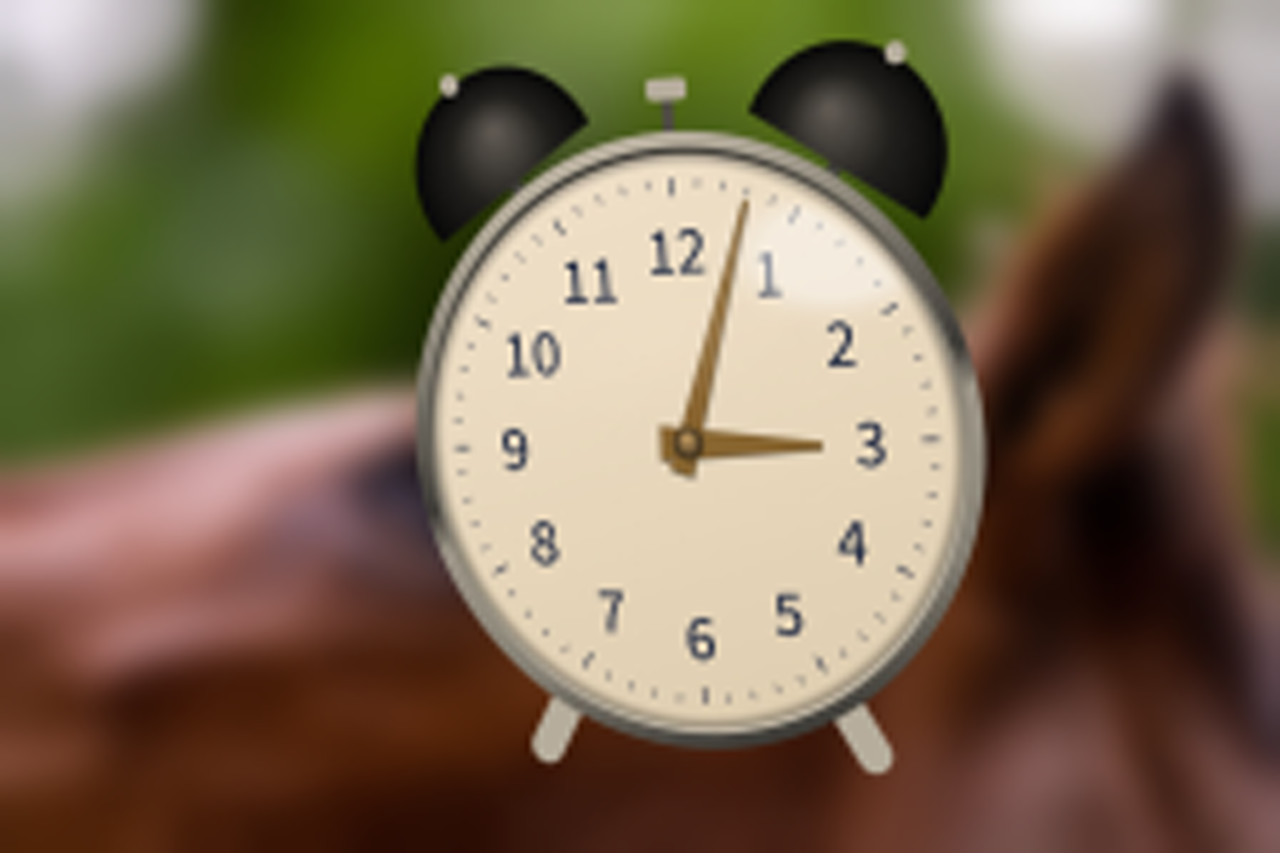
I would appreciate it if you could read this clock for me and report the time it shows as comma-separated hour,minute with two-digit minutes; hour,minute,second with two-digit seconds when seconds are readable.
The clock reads 3,03
